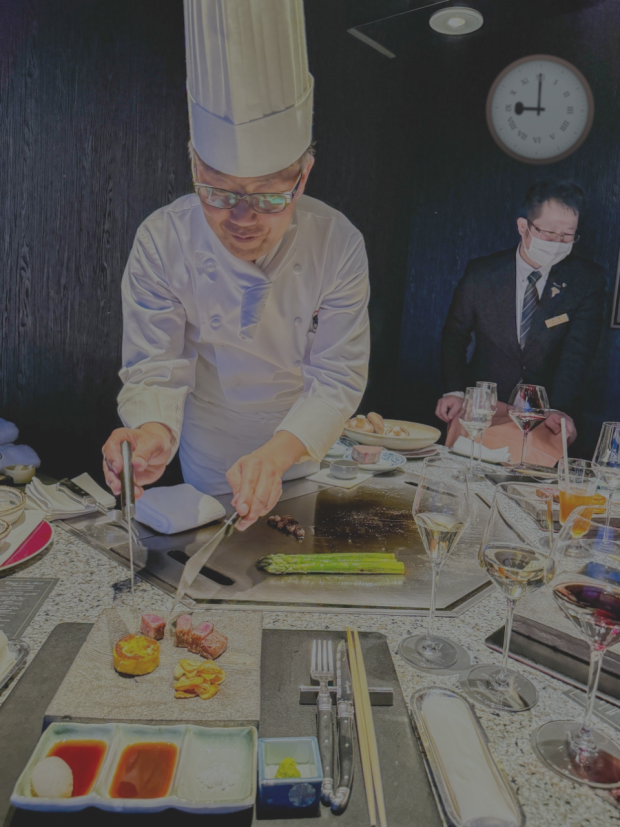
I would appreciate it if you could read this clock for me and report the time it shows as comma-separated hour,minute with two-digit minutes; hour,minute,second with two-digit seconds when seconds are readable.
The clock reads 9,00
